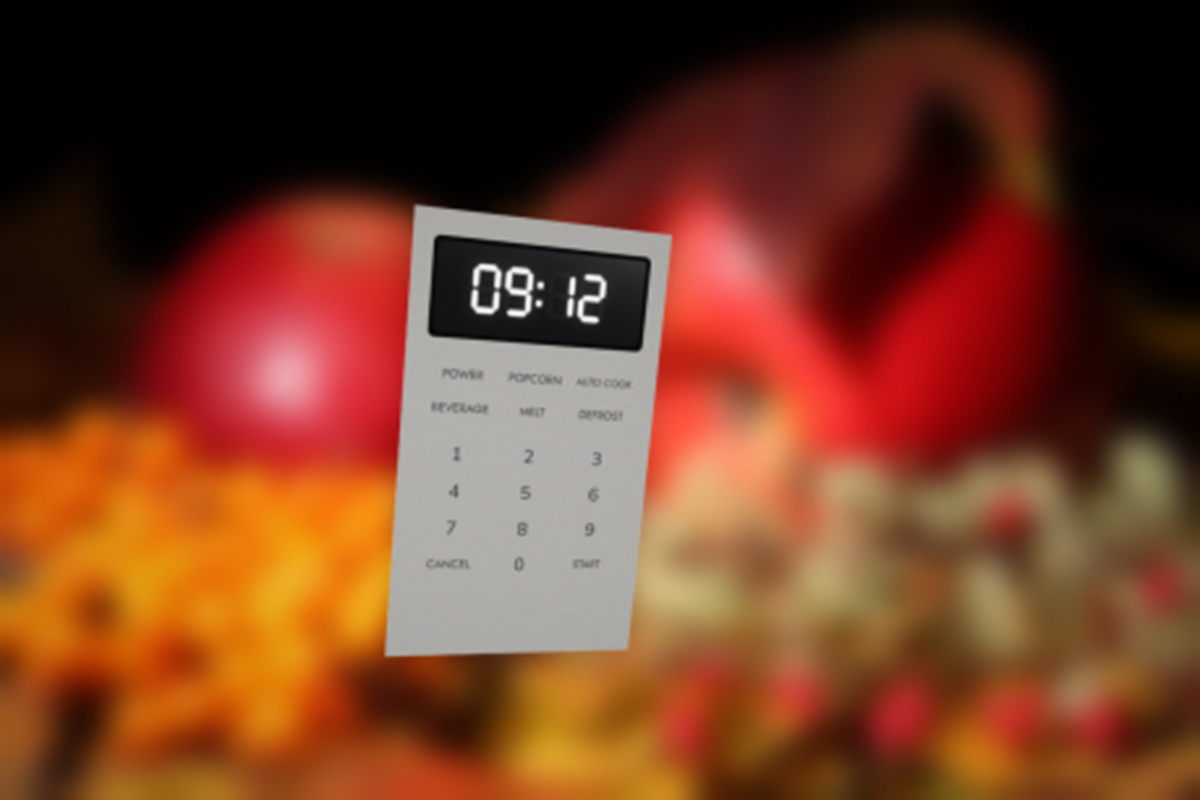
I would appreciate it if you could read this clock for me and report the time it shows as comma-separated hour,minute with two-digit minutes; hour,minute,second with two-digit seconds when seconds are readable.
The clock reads 9,12
